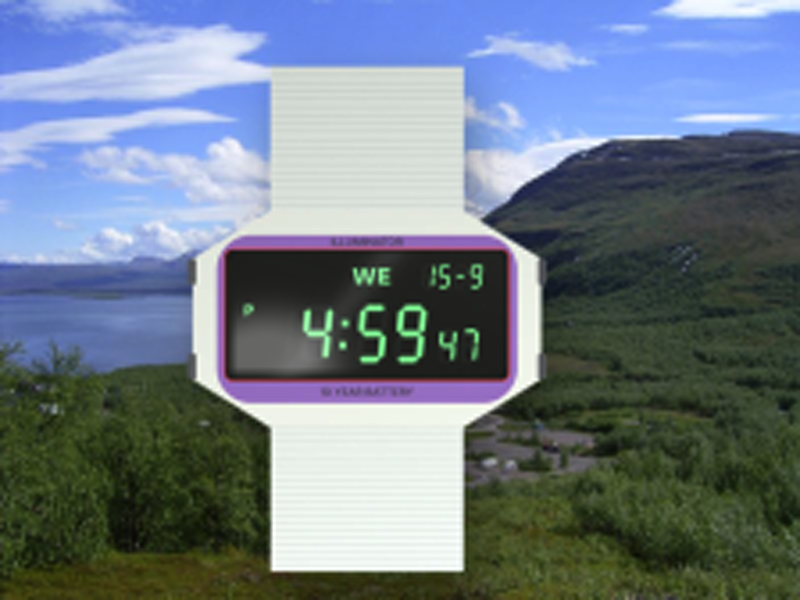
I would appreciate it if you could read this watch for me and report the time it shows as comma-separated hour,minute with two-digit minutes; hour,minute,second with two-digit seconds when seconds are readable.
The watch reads 4,59,47
